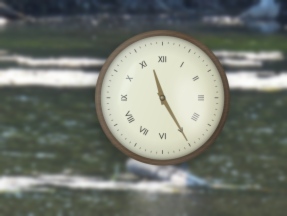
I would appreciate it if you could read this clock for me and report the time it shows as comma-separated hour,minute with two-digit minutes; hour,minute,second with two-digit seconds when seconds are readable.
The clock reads 11,25
